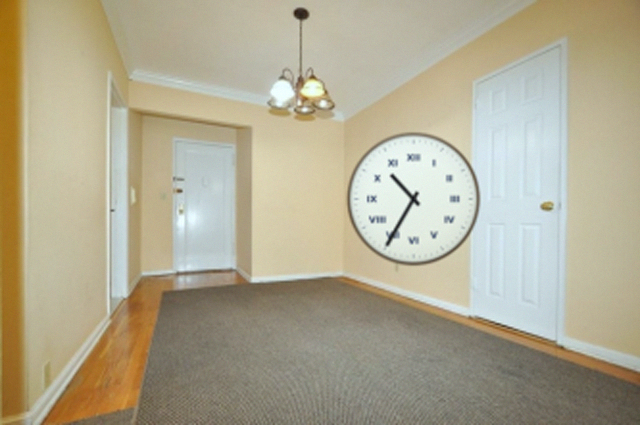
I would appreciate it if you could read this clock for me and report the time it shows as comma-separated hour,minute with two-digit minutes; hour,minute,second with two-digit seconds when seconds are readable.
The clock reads 10,35
